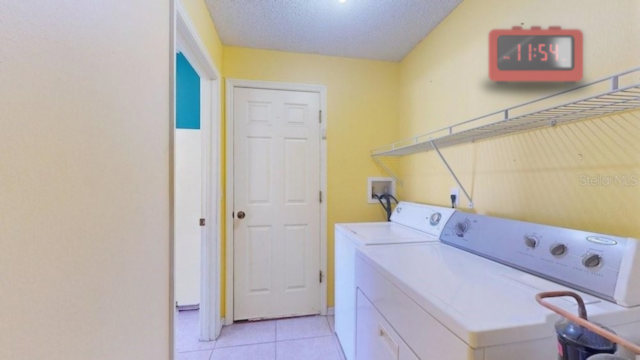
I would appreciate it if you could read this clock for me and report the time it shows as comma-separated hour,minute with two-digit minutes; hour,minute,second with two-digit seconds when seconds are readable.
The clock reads 11,54
